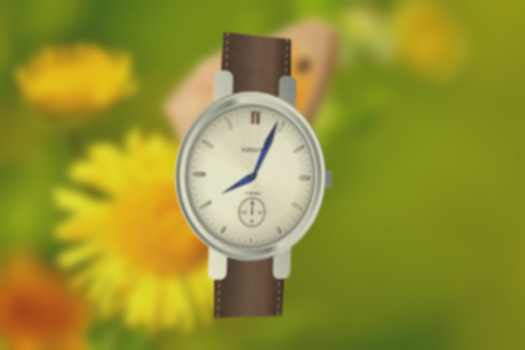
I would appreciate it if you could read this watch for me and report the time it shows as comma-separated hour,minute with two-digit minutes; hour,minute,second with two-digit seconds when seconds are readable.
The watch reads 8,04
